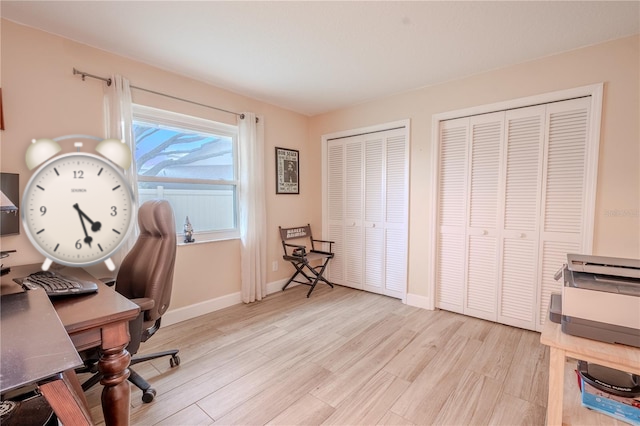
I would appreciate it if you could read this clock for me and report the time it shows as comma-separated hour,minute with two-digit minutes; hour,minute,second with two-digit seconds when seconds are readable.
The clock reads 4,27
